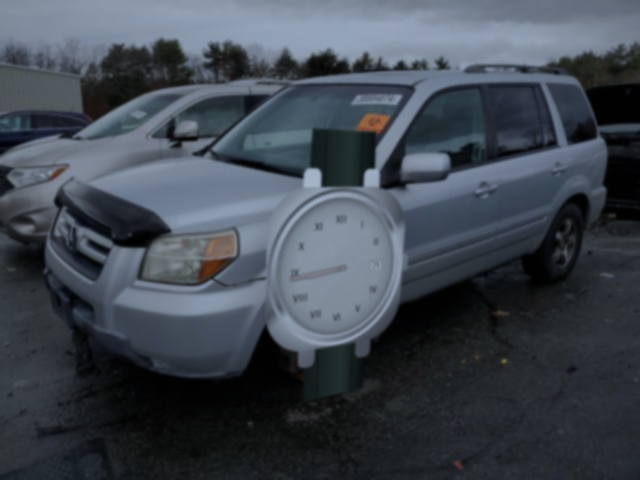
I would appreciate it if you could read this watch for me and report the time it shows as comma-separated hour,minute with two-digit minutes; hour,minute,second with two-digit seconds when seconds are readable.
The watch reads 8,44
